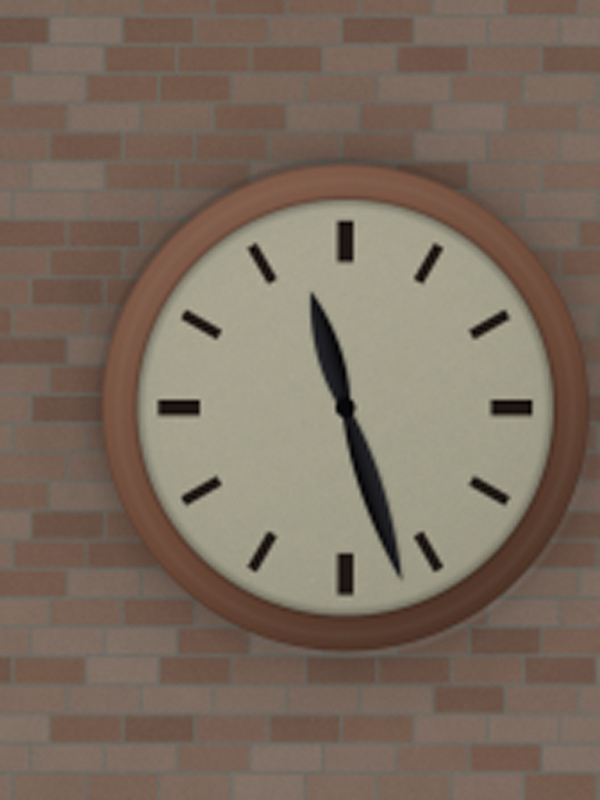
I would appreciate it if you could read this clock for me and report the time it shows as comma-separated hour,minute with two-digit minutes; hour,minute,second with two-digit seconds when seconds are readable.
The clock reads 11,27
